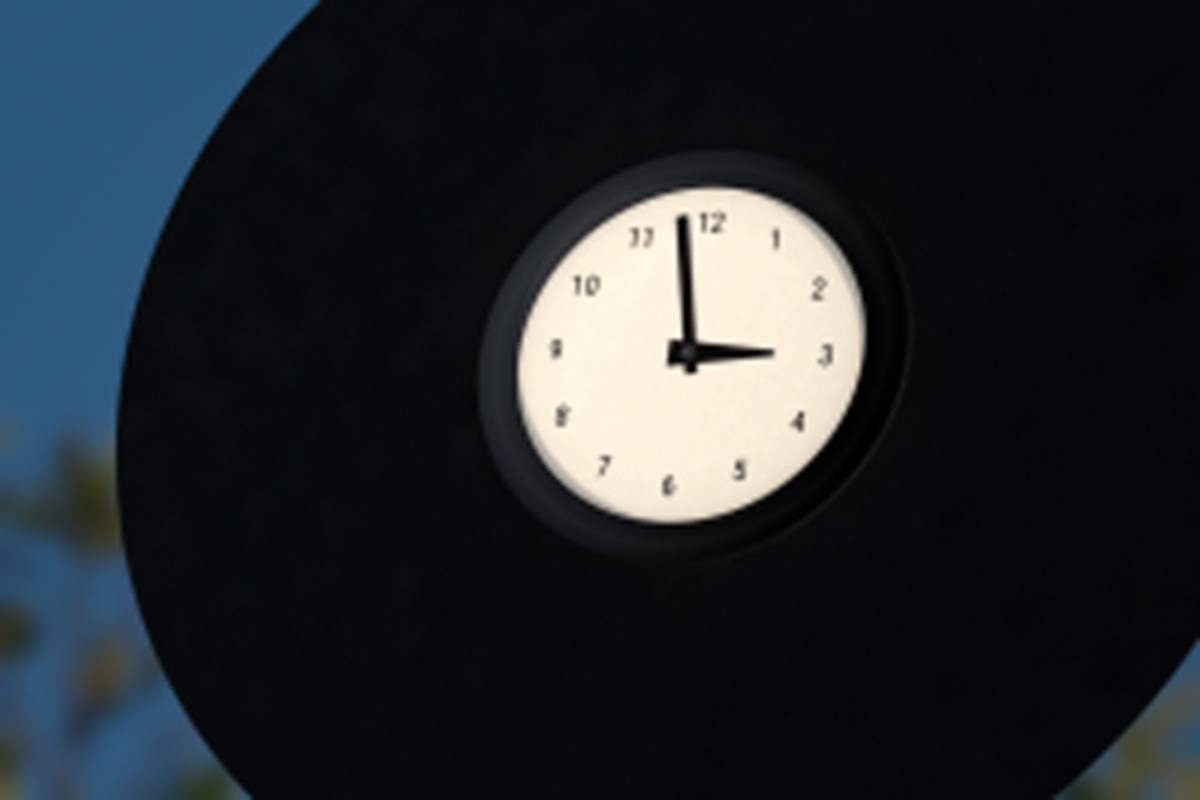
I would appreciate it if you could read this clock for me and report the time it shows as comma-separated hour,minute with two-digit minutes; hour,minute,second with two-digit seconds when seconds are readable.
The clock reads 2,58
